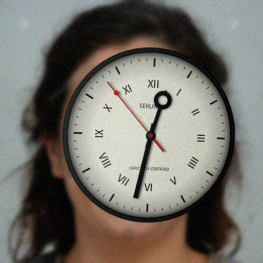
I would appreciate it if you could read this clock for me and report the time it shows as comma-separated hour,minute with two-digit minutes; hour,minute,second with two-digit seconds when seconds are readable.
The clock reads 12,31,53
